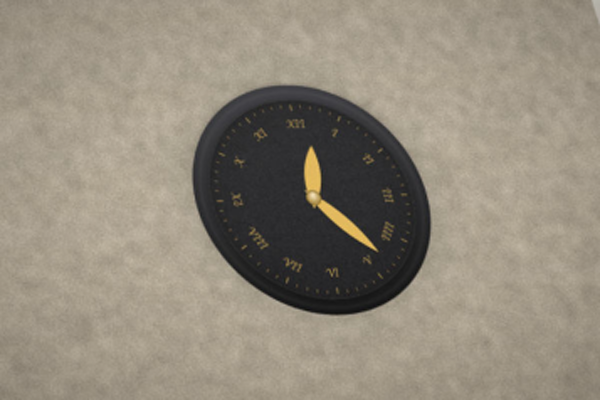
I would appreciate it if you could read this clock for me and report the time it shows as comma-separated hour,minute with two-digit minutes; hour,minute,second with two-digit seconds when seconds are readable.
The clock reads 12,23
